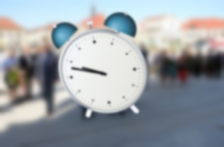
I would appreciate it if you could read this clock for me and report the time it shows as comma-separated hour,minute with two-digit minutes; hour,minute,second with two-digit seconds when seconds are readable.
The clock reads 9,48
